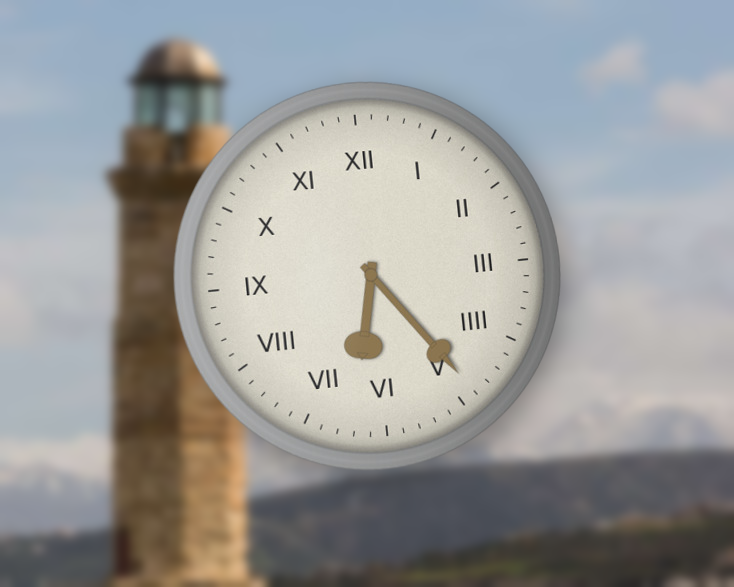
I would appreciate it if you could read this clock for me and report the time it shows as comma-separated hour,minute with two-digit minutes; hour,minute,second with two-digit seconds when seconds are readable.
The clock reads 6,24
